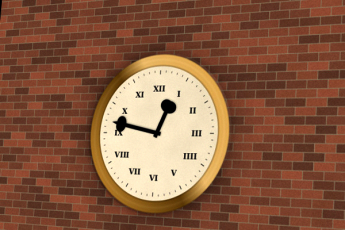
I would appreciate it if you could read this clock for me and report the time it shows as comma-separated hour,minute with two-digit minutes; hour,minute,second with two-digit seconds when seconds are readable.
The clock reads 12,47
